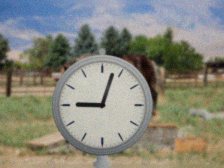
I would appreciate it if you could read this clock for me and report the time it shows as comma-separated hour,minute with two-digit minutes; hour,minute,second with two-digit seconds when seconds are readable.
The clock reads 9,03
